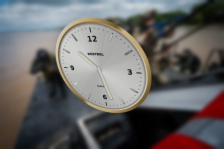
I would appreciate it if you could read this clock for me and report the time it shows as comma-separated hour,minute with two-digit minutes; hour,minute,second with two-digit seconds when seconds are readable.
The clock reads 10,28
